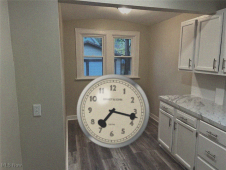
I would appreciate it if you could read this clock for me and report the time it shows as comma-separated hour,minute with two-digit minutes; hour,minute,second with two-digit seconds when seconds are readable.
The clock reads 7,17
